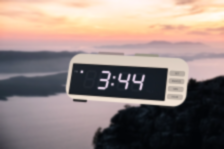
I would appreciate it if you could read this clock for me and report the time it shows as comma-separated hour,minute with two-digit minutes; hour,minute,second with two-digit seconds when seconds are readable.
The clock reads 3,44
